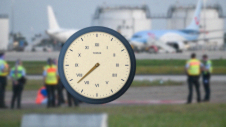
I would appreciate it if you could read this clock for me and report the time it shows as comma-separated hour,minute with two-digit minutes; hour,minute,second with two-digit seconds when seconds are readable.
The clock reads 7,38
